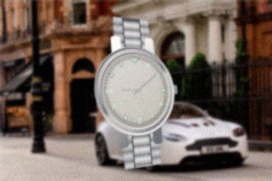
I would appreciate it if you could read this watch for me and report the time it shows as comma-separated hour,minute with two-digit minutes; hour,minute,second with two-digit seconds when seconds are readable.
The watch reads 9,09
